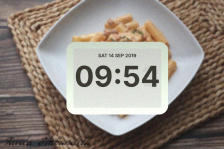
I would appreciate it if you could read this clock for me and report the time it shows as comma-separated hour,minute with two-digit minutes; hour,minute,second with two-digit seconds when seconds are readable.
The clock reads 9,54
